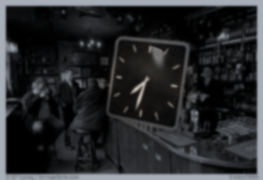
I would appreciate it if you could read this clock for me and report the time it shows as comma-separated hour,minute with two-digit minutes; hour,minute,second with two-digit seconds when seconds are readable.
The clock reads 7,32
